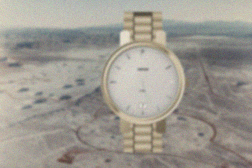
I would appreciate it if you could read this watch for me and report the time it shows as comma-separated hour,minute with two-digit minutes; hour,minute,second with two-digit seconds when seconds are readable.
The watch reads 5,26
